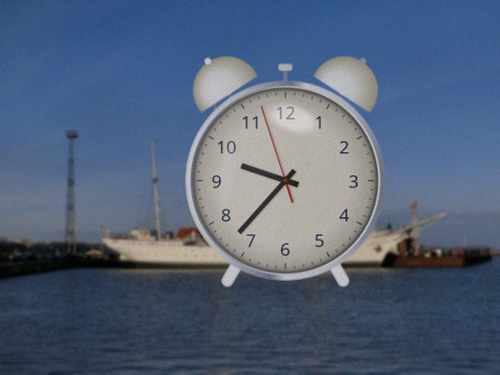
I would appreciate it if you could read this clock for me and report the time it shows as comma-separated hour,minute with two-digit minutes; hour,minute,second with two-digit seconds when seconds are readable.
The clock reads 9,36,57
